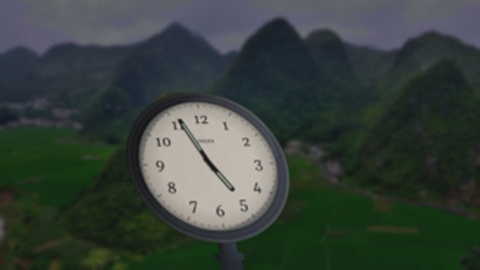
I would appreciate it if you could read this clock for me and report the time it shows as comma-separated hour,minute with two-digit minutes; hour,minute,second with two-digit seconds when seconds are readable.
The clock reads 4,56
